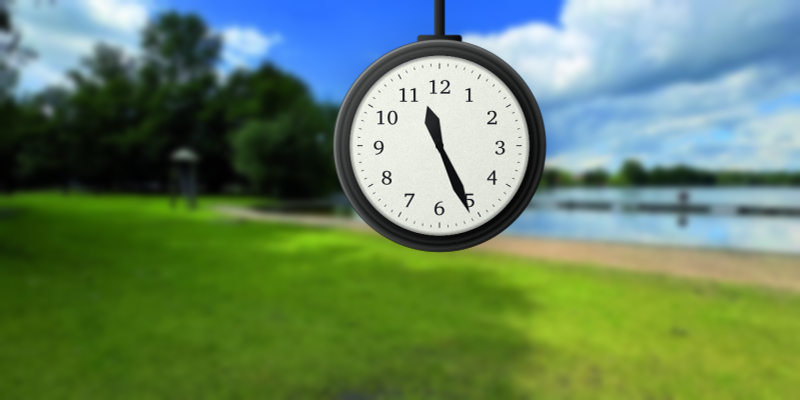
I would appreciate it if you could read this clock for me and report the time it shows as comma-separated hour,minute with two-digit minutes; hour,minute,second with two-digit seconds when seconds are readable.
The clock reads 11,26
